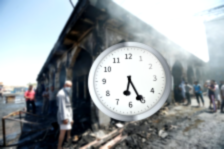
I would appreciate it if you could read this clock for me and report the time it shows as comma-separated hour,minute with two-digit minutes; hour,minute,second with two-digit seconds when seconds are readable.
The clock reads 6,26
